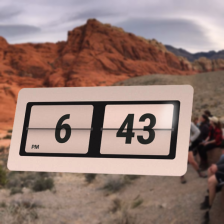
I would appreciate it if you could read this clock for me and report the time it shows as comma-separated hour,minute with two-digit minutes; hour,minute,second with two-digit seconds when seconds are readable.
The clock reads 6,43
